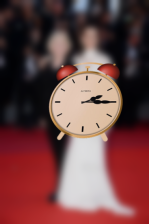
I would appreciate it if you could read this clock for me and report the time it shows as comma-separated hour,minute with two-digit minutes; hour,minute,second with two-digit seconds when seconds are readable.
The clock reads 2,15
